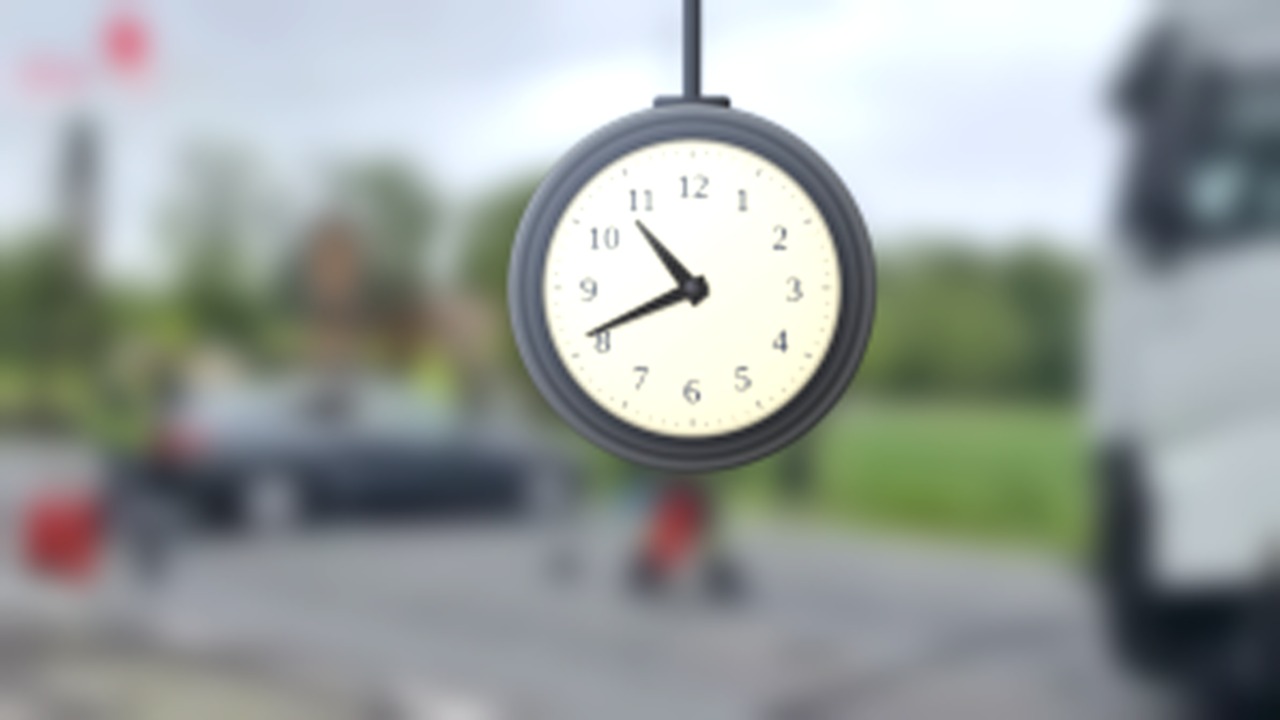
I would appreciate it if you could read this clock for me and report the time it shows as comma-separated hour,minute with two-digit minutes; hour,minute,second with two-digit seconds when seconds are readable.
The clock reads 10,41
